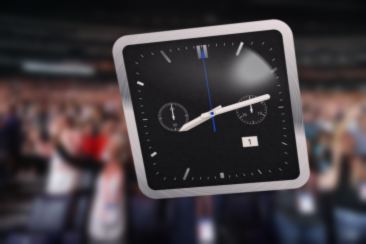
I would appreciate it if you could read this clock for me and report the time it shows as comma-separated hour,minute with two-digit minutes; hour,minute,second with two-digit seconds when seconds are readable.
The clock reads 8,13
